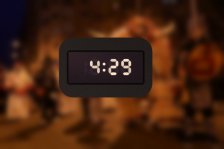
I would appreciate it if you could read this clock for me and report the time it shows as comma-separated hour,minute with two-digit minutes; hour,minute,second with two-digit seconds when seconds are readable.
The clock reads 4,29
